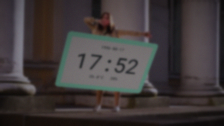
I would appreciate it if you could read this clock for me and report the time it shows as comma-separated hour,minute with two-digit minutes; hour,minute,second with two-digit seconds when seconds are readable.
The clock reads 17,52
